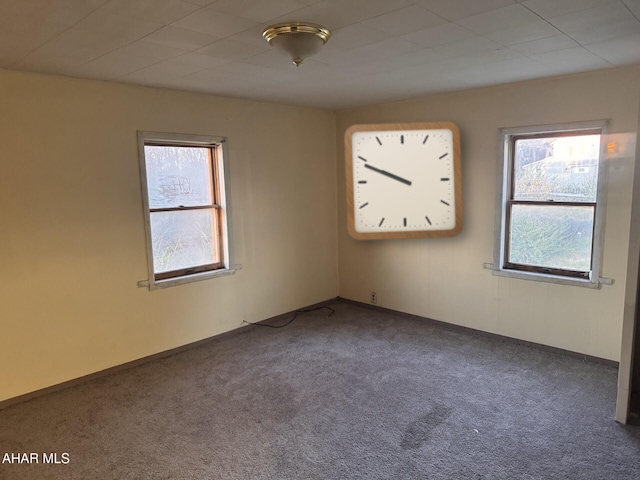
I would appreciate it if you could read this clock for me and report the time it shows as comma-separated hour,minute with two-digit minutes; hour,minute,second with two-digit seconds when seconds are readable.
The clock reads 9,49
